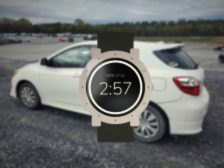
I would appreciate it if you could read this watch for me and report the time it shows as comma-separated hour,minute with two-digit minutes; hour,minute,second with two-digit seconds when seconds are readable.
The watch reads 2,57
